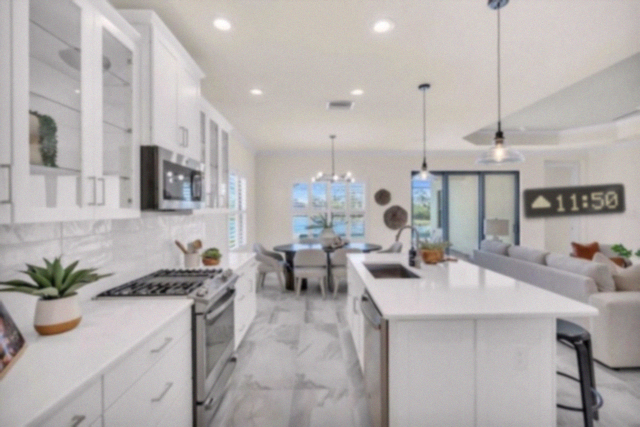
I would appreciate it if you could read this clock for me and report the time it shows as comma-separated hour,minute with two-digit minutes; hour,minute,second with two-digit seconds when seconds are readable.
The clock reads 11,50
